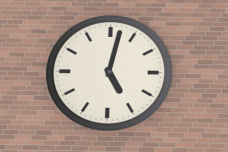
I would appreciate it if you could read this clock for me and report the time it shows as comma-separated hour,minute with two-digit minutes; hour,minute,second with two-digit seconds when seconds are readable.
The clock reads 5,02
